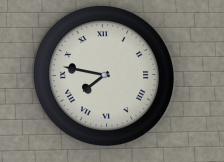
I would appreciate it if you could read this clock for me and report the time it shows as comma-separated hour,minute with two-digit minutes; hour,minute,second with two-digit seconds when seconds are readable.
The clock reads 7,47
